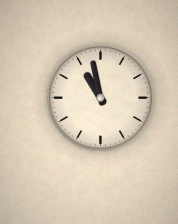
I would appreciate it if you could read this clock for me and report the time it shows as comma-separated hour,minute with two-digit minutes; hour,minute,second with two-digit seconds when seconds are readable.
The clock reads 10,58
